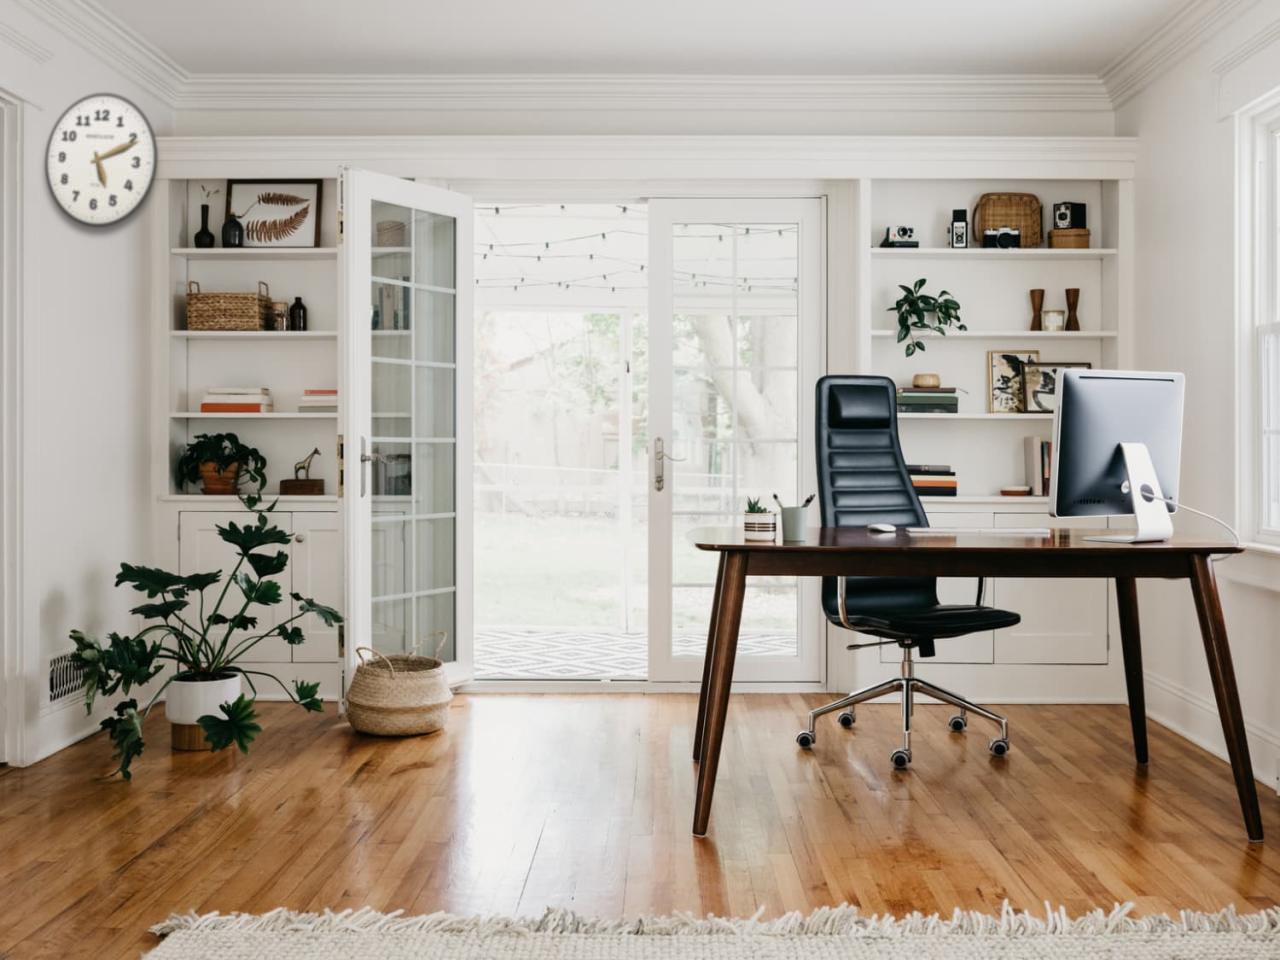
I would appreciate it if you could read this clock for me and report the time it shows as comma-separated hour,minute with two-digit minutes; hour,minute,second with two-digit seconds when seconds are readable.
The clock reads 5,11
